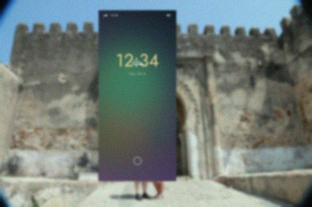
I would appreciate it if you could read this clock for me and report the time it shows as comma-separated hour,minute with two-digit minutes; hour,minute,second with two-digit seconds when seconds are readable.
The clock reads 12,34
